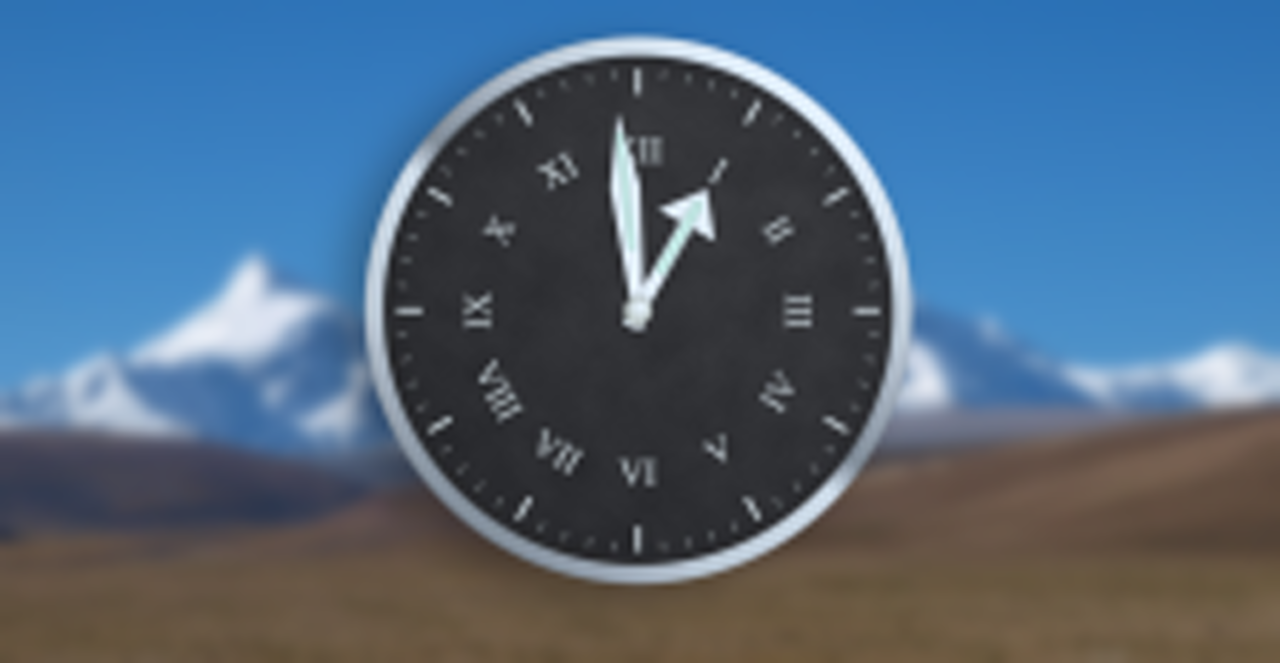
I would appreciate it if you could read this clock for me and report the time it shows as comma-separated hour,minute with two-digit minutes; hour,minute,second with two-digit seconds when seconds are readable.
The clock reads 12,59
